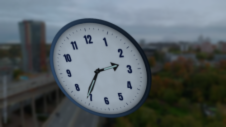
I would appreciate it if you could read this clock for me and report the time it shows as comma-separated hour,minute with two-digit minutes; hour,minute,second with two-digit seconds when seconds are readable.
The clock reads 2,36
